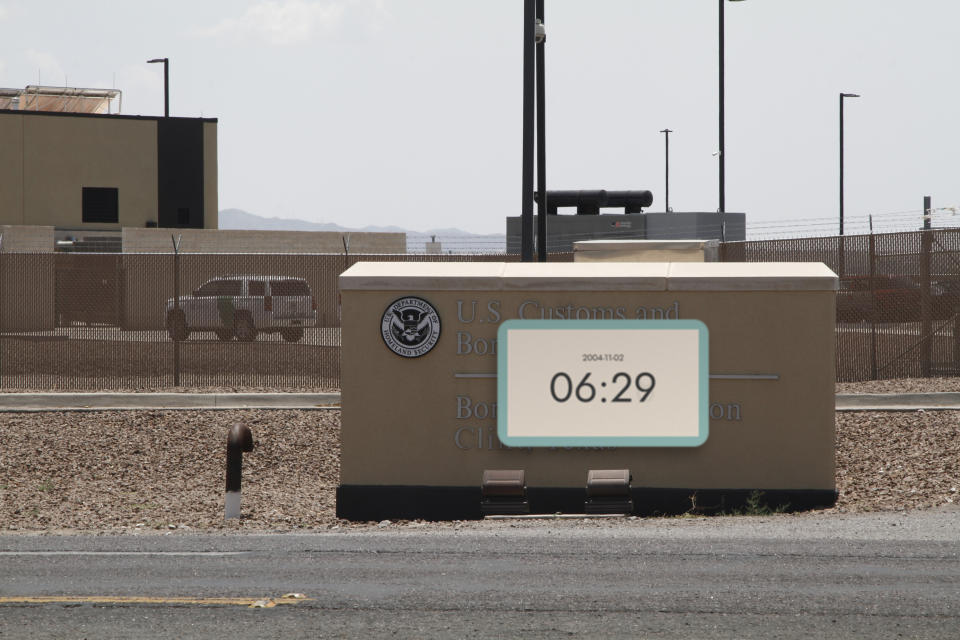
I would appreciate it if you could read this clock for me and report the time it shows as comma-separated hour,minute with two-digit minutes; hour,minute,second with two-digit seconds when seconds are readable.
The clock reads 6,29
